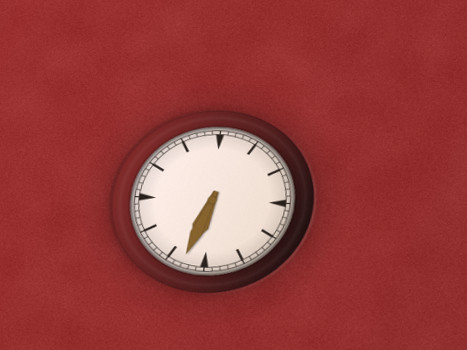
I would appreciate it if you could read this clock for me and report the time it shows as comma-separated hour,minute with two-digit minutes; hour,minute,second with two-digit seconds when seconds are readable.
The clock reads 6,33
